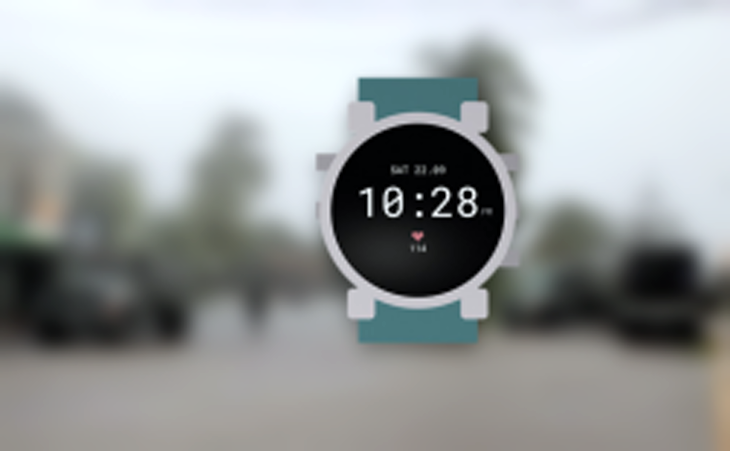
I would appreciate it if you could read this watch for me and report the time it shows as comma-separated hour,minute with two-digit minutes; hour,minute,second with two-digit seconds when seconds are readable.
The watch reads 10,28
